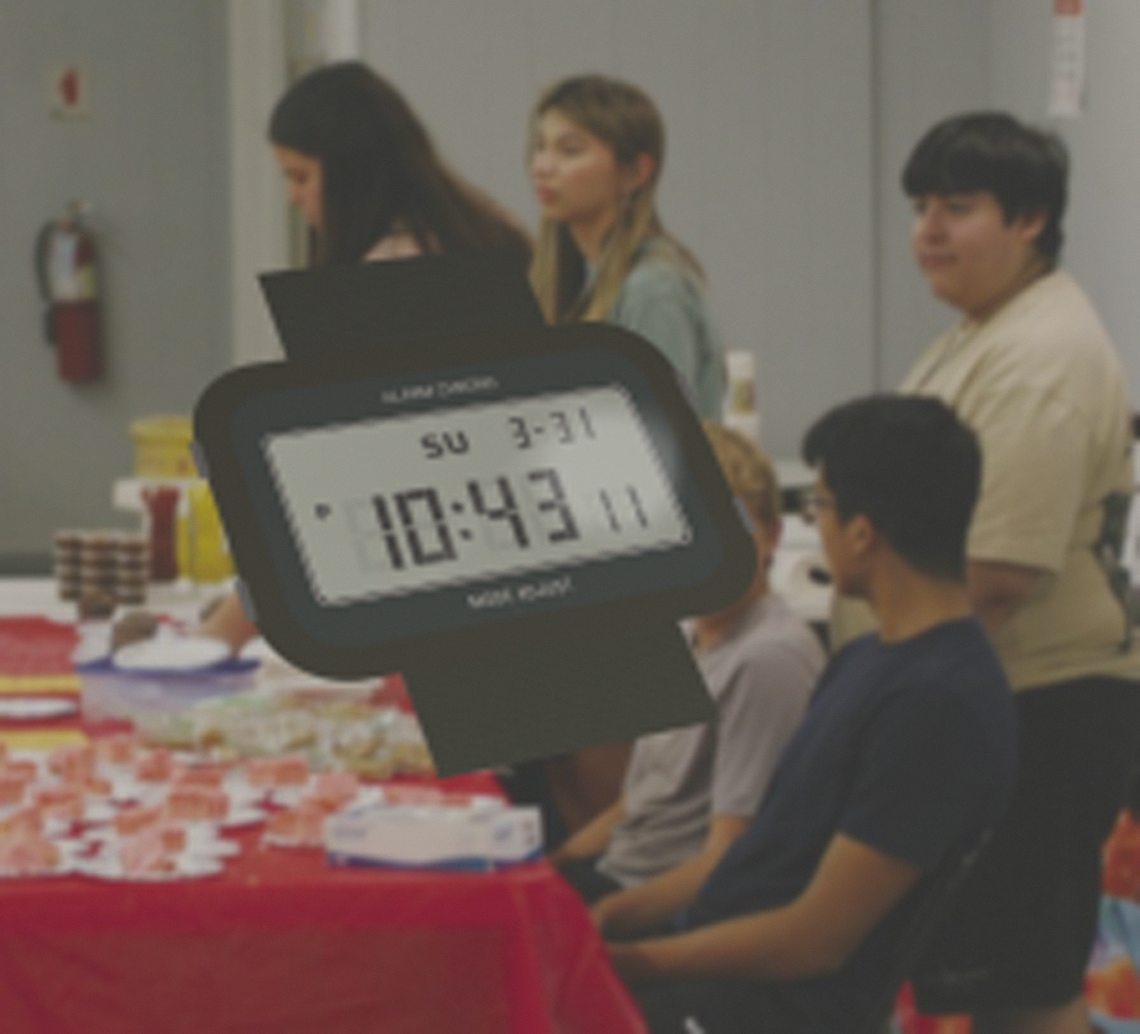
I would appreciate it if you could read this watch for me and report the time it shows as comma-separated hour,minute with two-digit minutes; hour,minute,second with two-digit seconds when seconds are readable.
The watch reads 10,43,11
